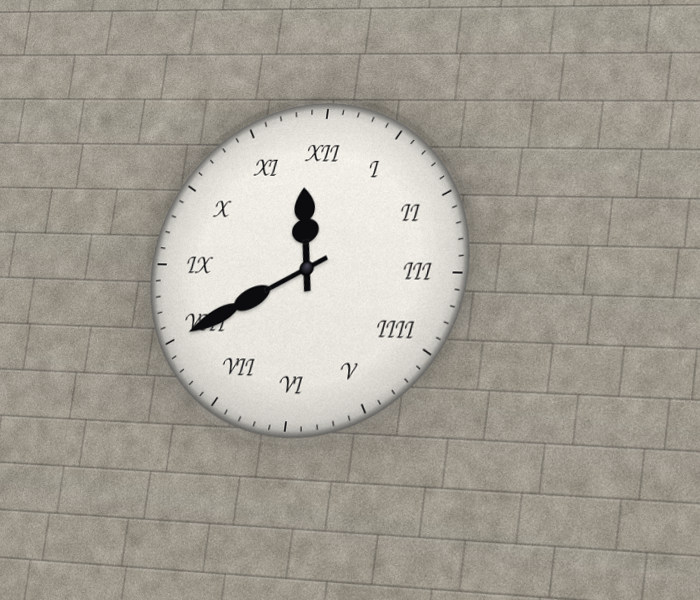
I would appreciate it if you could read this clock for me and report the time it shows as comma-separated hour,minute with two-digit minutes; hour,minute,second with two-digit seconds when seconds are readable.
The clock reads 11,40
